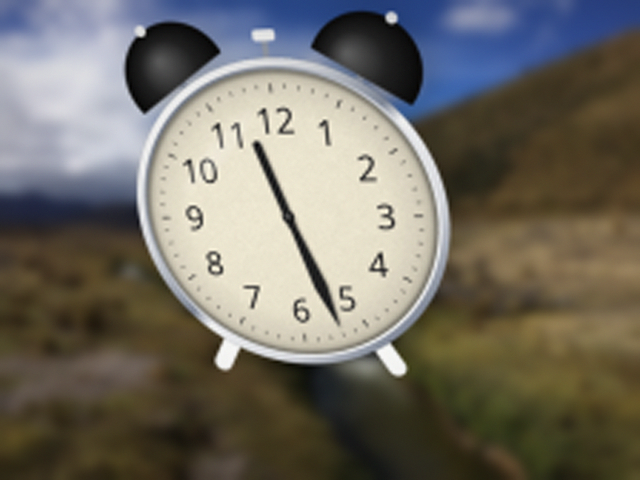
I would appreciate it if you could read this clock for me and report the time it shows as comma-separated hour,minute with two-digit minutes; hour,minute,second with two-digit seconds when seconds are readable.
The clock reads 11,27
